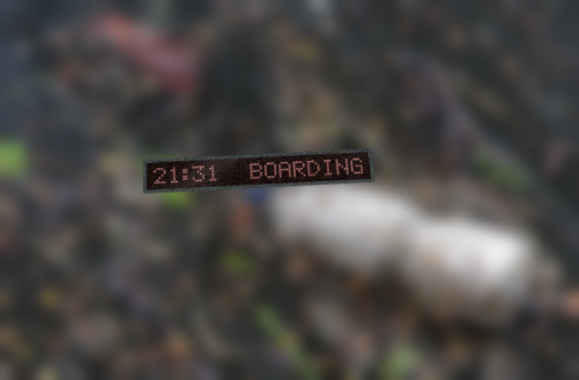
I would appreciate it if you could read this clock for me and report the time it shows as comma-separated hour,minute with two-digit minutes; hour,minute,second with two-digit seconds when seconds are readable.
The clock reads 21,31
